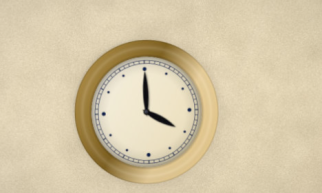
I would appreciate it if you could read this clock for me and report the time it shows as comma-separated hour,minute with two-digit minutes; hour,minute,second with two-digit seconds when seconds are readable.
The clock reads 4,00
